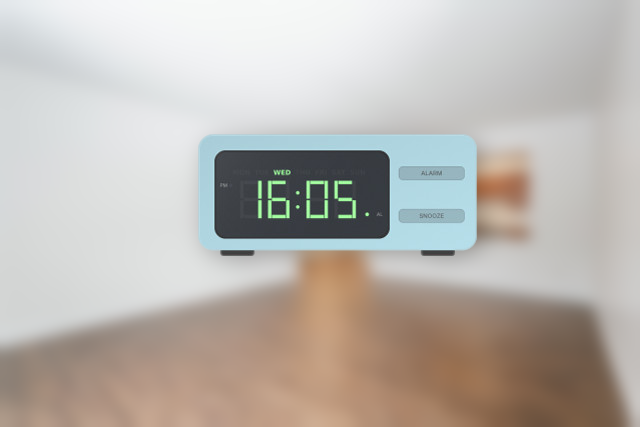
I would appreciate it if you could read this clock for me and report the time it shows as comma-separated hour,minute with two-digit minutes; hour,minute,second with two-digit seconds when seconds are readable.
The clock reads 16,05
